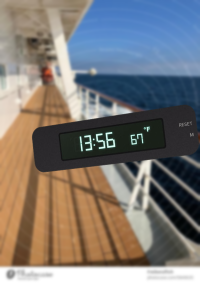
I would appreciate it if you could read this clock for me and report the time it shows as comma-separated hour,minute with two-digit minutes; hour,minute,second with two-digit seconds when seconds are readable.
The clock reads 13,56
